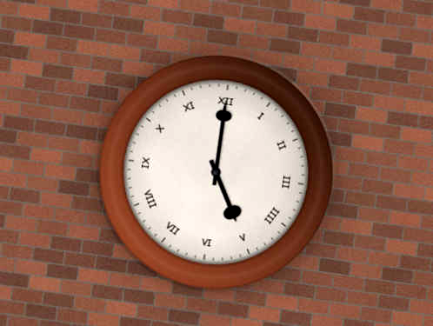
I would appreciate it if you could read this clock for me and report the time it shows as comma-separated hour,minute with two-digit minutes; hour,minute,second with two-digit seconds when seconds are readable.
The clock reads 5,00
